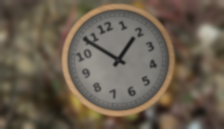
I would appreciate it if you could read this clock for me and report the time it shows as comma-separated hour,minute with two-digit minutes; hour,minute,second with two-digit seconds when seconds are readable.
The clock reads 1,54
